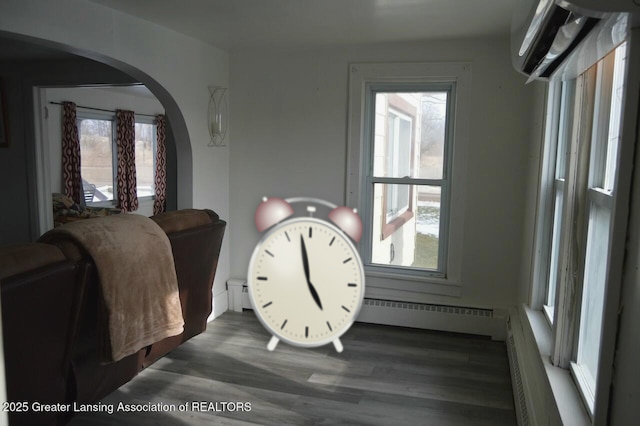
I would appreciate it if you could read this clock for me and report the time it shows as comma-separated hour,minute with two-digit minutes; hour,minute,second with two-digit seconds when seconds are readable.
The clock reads 4,58
